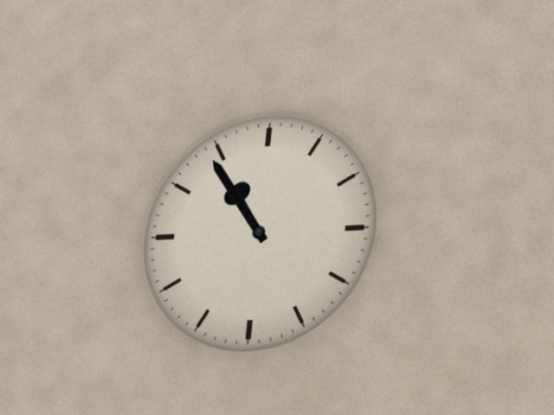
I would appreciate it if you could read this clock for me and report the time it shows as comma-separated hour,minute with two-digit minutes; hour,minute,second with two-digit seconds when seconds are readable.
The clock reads 10,54
